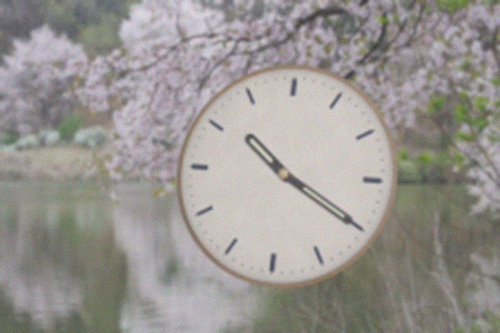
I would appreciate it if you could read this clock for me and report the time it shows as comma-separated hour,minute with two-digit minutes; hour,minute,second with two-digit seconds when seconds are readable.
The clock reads 10,20
